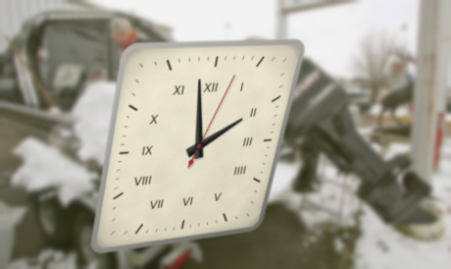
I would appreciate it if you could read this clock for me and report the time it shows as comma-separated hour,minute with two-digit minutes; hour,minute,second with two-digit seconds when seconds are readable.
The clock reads 1,58,03
